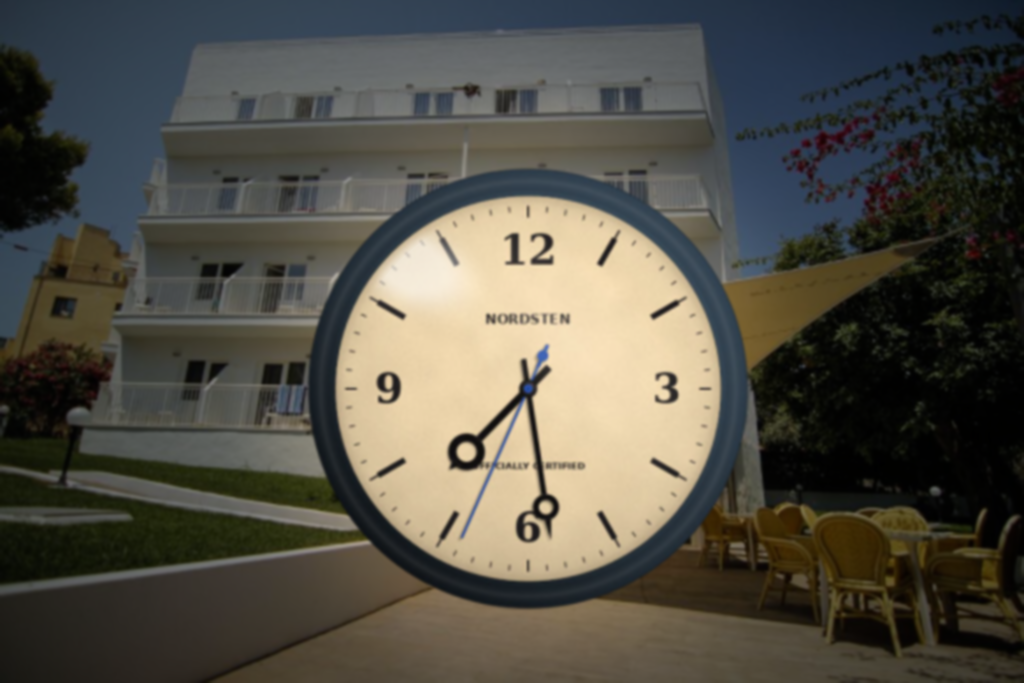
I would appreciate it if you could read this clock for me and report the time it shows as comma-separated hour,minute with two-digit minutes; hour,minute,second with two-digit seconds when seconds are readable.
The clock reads 7,28,34
